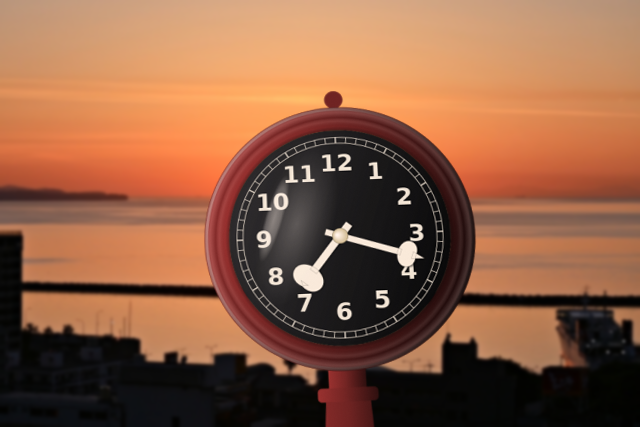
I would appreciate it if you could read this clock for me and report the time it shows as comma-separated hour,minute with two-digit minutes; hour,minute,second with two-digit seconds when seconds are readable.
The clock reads 7,18
